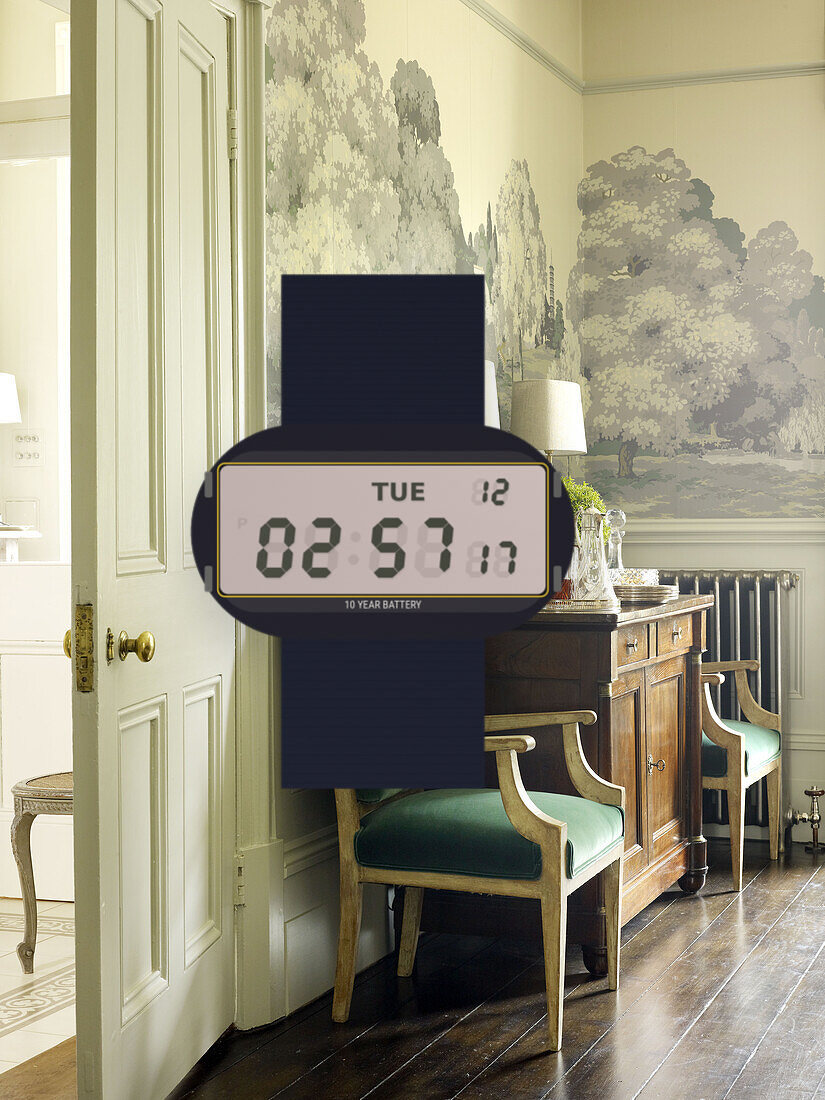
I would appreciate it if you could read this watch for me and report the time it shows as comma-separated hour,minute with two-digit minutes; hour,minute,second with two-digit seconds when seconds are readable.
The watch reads 2,57,17
